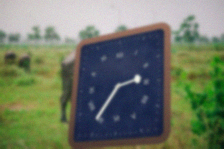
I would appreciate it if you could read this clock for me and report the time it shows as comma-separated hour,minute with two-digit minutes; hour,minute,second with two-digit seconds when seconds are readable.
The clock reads 2,36
